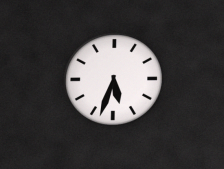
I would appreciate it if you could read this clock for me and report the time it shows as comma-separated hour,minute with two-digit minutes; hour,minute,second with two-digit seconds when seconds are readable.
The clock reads 5,33
